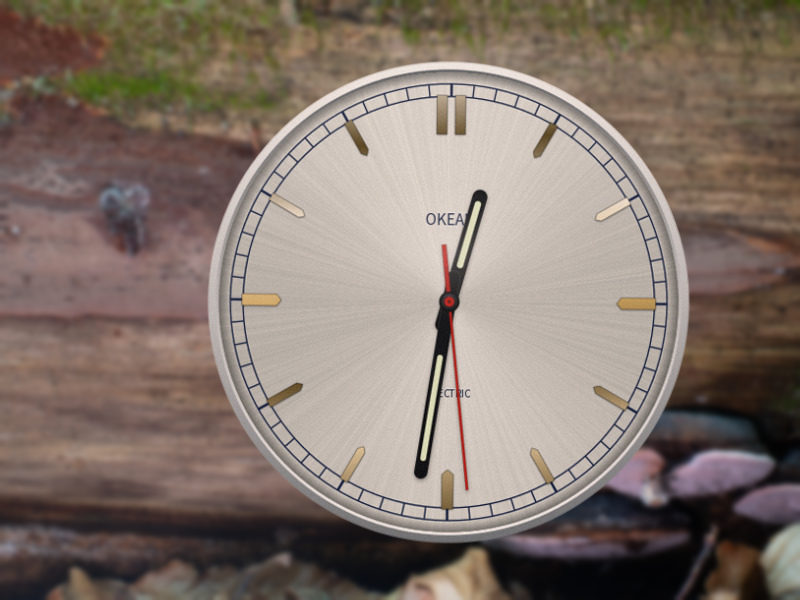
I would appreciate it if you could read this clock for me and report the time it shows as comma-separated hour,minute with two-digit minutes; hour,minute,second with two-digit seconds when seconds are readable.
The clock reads 12,31,29
